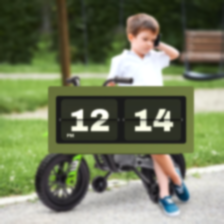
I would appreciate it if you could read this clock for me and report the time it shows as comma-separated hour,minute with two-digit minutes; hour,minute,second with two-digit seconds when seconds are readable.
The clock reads 12,14
